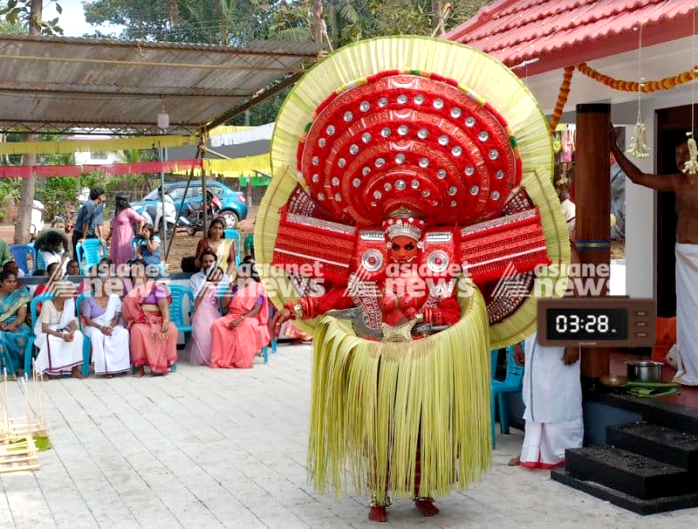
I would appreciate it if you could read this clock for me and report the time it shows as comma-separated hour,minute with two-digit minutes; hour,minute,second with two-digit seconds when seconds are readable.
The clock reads 3,28
